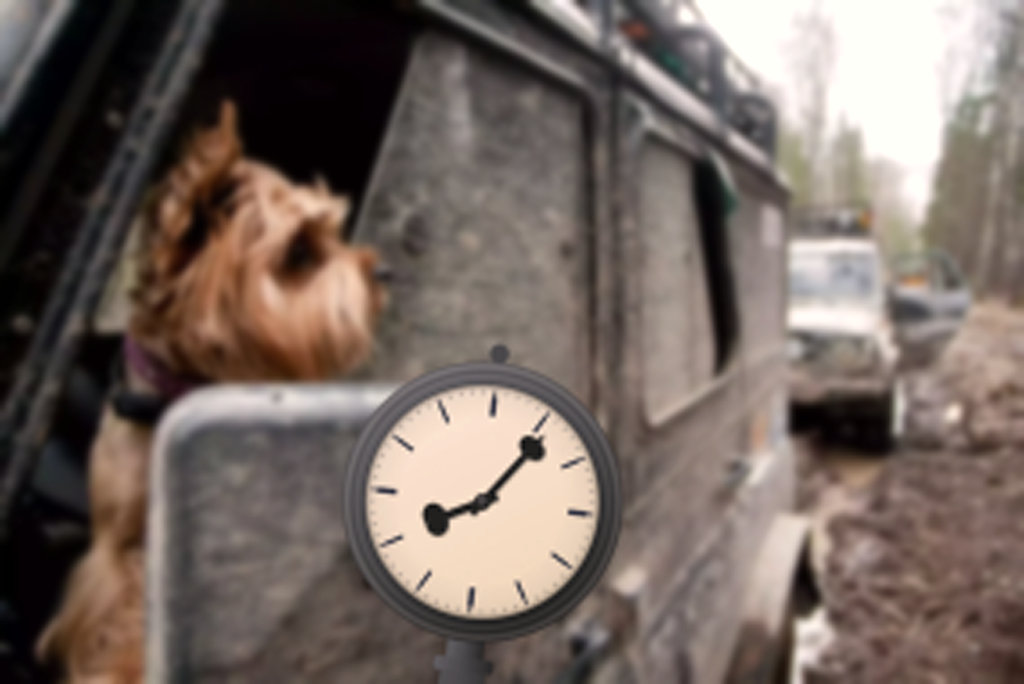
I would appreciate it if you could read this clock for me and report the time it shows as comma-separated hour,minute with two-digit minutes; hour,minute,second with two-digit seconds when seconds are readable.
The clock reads 8,06
